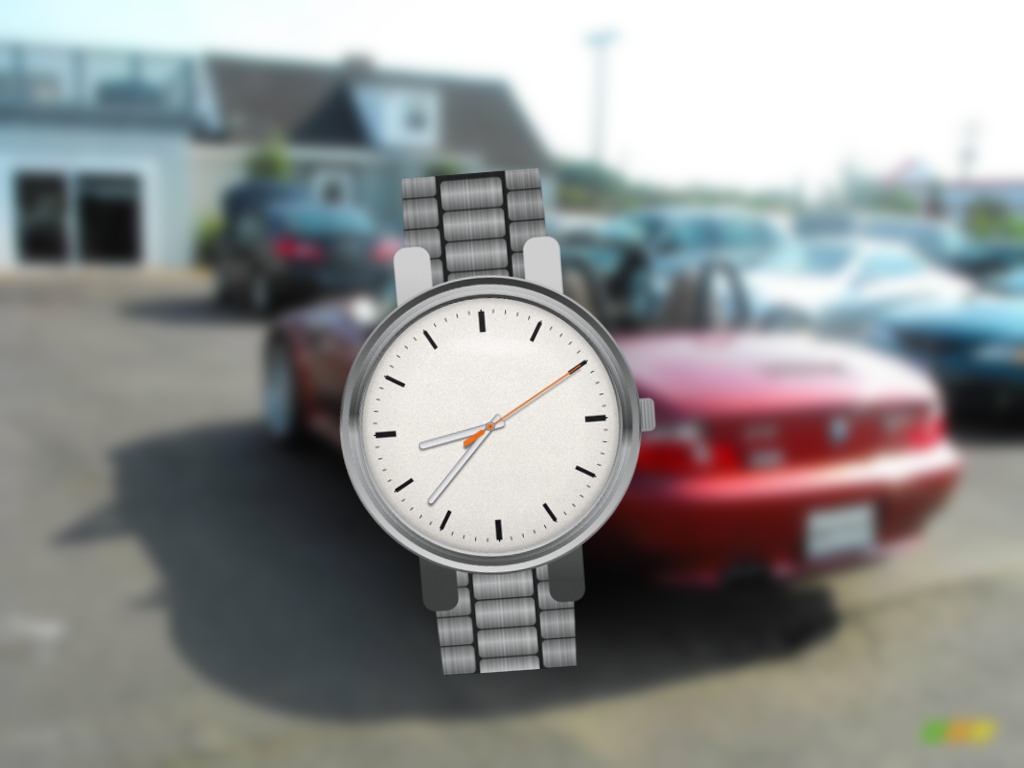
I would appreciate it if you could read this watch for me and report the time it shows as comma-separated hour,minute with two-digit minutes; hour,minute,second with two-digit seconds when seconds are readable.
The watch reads 8,37,10
